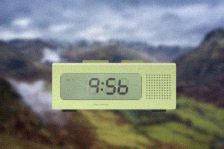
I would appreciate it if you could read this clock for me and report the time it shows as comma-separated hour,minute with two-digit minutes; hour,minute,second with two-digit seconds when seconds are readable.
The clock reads 9,56
